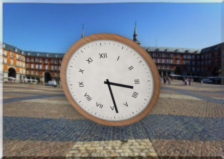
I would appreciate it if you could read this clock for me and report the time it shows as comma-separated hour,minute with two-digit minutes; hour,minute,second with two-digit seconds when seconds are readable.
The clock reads 3,29
